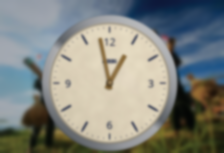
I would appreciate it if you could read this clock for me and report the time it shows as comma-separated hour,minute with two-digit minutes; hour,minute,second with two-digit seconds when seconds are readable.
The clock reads 12,58
